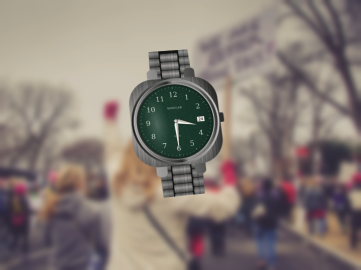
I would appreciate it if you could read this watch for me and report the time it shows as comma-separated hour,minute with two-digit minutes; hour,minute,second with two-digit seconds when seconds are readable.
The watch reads 3,30
